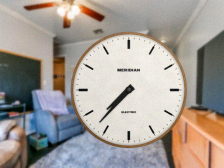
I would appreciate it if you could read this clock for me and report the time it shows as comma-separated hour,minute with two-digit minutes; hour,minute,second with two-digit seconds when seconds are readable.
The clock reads 7,37
